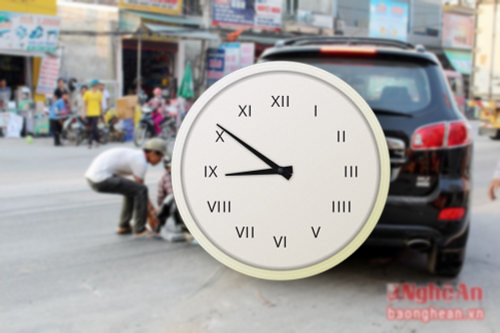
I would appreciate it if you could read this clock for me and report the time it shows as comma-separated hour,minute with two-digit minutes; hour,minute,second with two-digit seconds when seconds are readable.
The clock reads 8,51
